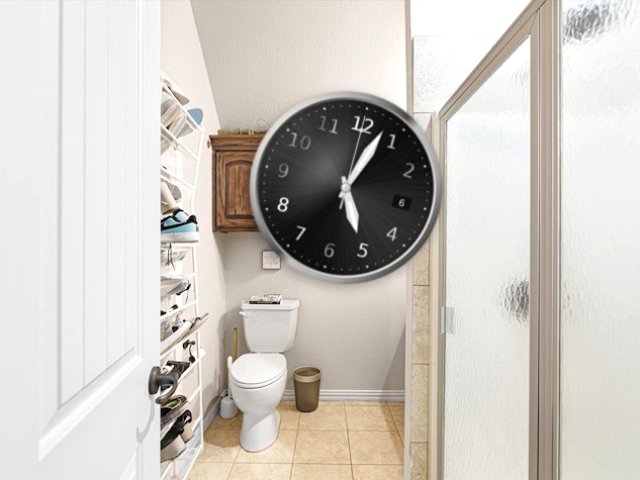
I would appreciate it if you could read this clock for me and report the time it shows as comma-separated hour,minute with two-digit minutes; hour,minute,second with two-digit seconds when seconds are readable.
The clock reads 5,03,00
